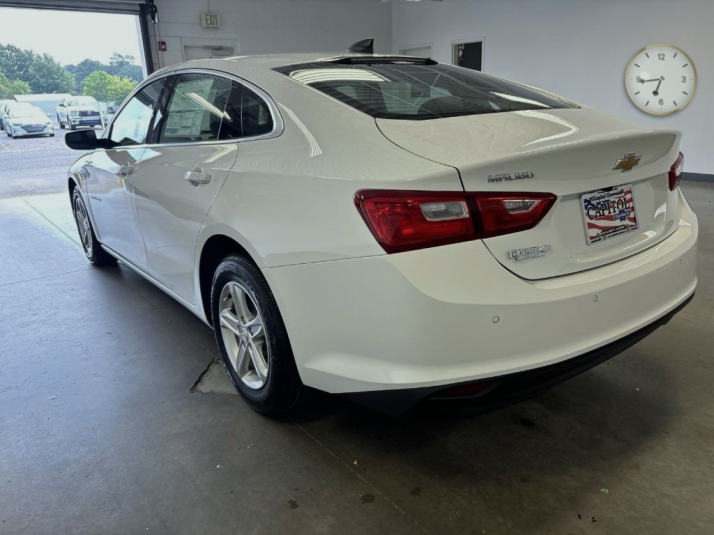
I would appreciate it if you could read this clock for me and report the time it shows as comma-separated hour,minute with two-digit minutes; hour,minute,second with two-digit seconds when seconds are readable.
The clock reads 6,44
